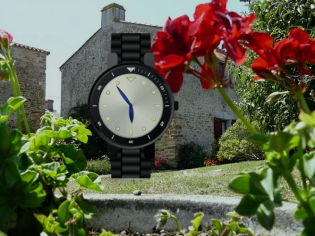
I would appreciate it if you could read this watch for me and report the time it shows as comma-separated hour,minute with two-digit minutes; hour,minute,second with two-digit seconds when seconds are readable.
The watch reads 5,54
